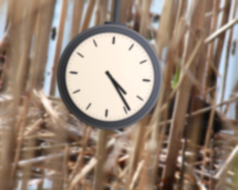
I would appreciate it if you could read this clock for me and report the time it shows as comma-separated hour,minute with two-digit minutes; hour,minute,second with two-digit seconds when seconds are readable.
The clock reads 4,24
